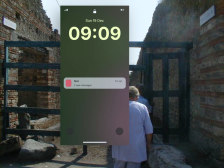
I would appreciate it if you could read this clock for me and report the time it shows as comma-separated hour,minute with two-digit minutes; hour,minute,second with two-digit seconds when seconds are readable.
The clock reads 9,09
